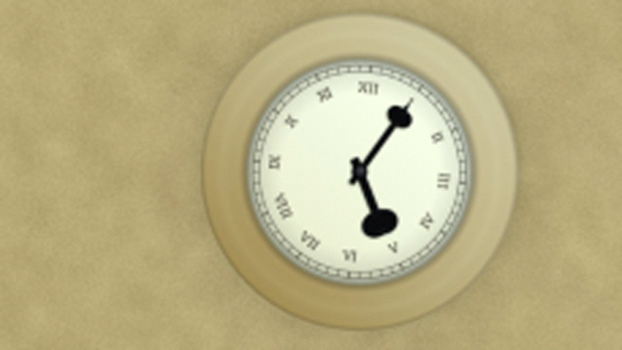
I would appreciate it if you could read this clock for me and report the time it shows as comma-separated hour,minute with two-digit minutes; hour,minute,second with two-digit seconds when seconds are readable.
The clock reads 5,05
